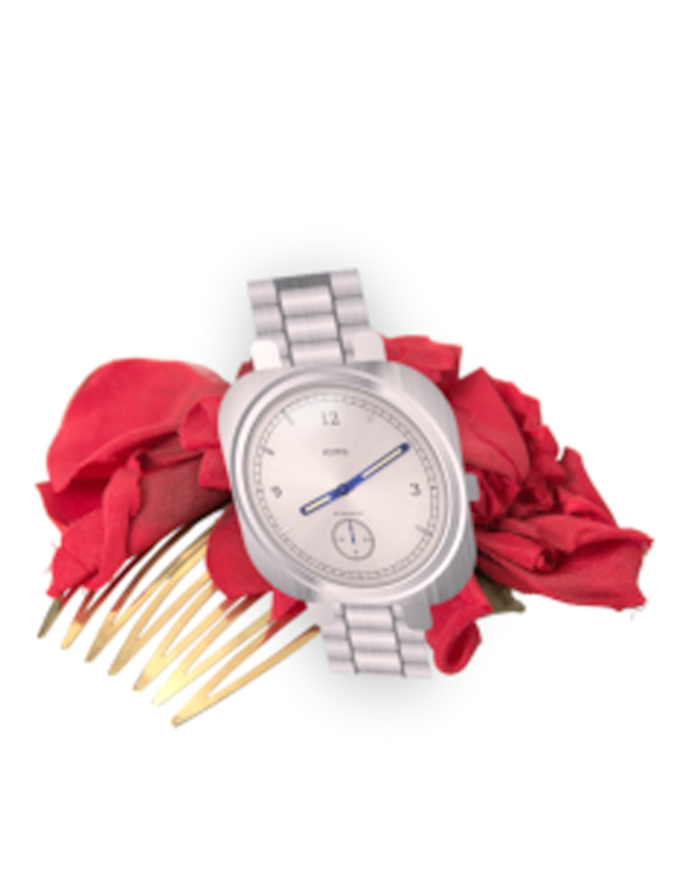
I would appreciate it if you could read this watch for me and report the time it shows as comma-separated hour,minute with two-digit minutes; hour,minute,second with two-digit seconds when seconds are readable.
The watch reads 8,10
